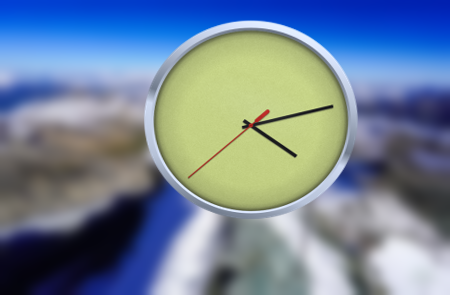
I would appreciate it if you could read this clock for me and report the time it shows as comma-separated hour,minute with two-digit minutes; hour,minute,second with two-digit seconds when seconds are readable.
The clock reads 4,12,38
